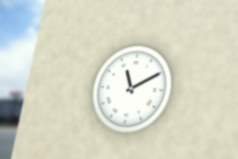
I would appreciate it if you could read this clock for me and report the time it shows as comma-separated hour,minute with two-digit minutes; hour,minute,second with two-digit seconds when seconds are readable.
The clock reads 11,10
